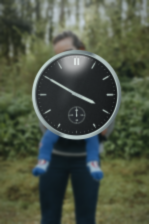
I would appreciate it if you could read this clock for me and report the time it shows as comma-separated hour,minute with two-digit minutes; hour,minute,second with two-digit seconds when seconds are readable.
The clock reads 3,50
